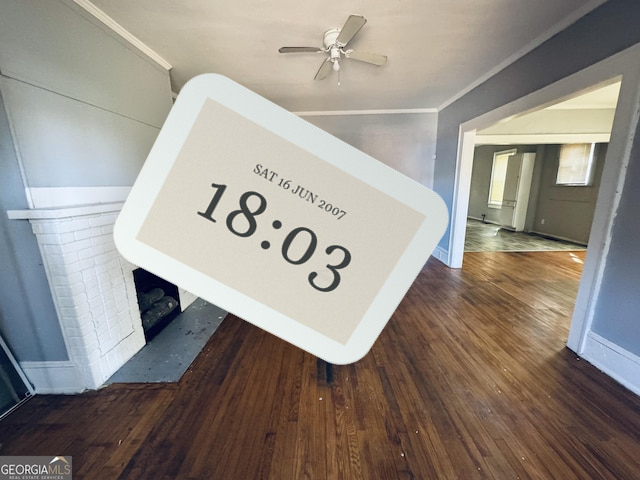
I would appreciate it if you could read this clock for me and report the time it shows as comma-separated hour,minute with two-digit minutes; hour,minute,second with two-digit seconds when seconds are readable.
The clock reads 18,03
